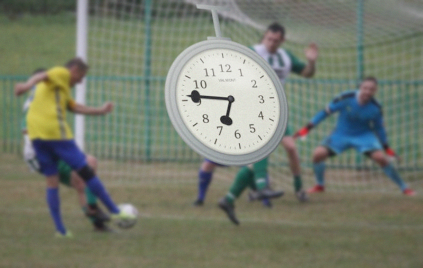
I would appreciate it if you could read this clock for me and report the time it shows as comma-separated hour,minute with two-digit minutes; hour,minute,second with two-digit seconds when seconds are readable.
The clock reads 6,46
